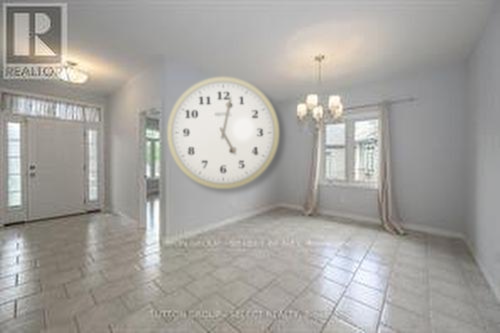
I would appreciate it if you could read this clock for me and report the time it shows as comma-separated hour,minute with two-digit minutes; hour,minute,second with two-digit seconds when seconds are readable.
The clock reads 5,02
